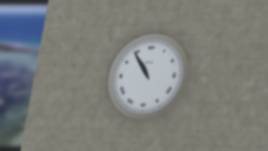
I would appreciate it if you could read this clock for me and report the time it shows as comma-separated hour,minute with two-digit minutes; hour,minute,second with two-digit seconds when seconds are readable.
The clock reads 10,54
